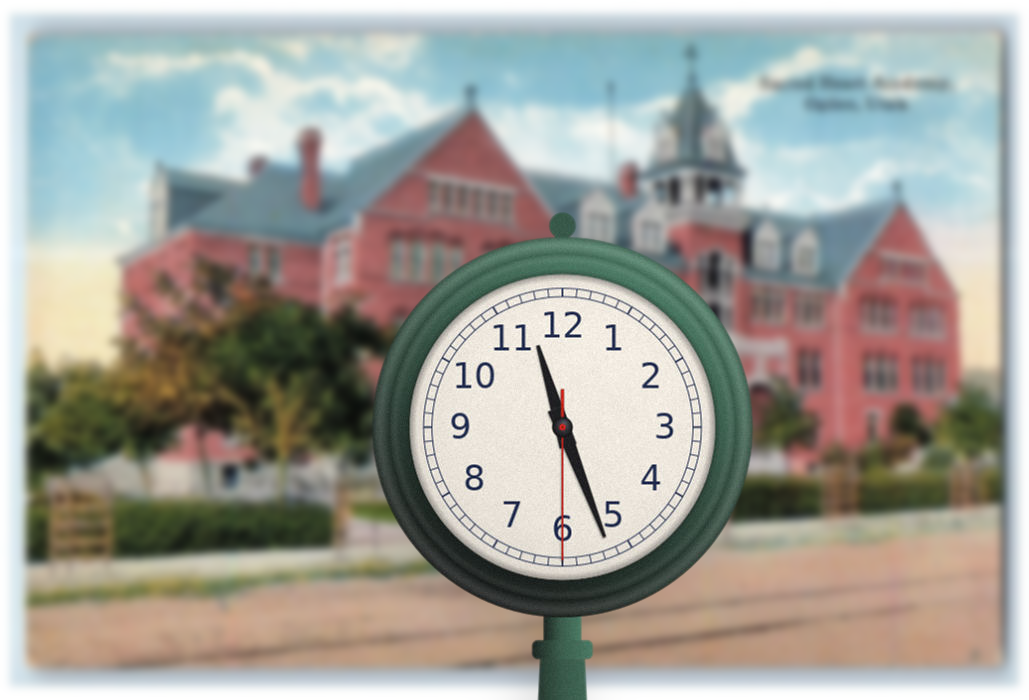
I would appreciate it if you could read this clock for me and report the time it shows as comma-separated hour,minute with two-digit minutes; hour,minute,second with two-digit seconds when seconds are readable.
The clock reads 11,26,30
